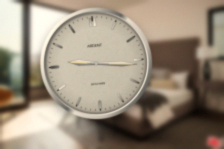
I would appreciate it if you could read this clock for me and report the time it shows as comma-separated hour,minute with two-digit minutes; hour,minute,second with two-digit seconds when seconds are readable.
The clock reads 9,16
